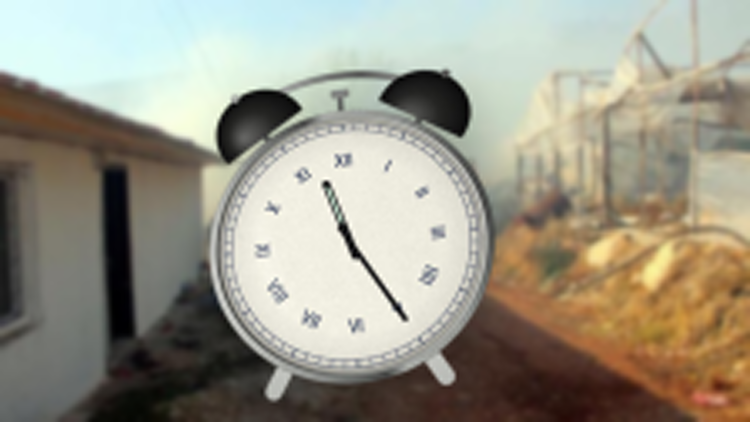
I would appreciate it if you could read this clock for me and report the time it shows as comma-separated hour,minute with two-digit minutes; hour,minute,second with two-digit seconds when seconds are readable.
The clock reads 11,25
